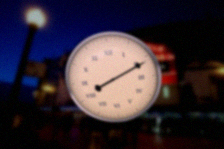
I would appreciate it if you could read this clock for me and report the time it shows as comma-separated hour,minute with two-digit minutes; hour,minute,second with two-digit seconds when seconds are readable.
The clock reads 8,11
